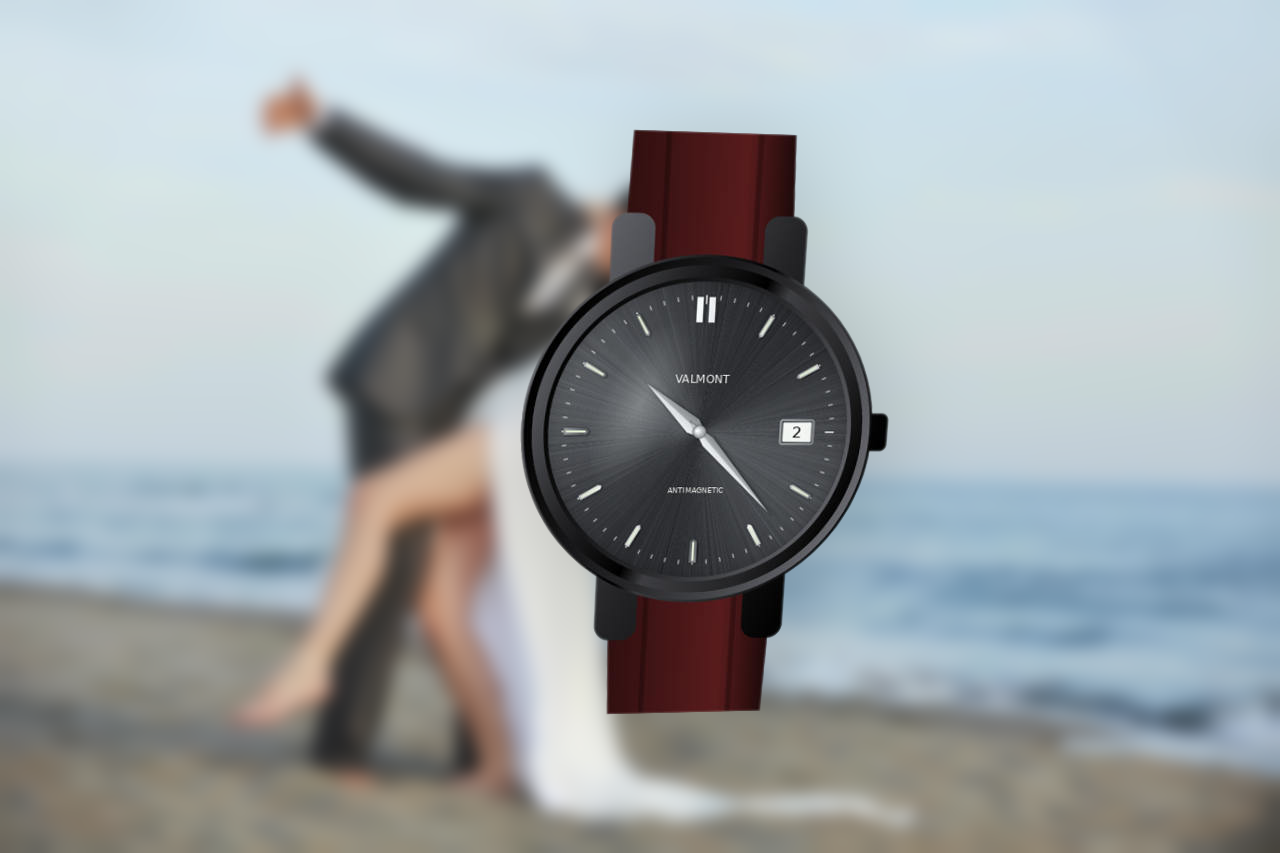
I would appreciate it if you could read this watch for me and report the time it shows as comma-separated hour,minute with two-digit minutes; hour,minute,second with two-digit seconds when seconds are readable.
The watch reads 10,23
